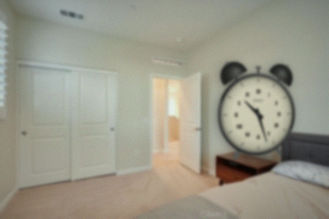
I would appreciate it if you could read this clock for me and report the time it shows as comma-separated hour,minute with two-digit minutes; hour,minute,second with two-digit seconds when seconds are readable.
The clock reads 10,27
